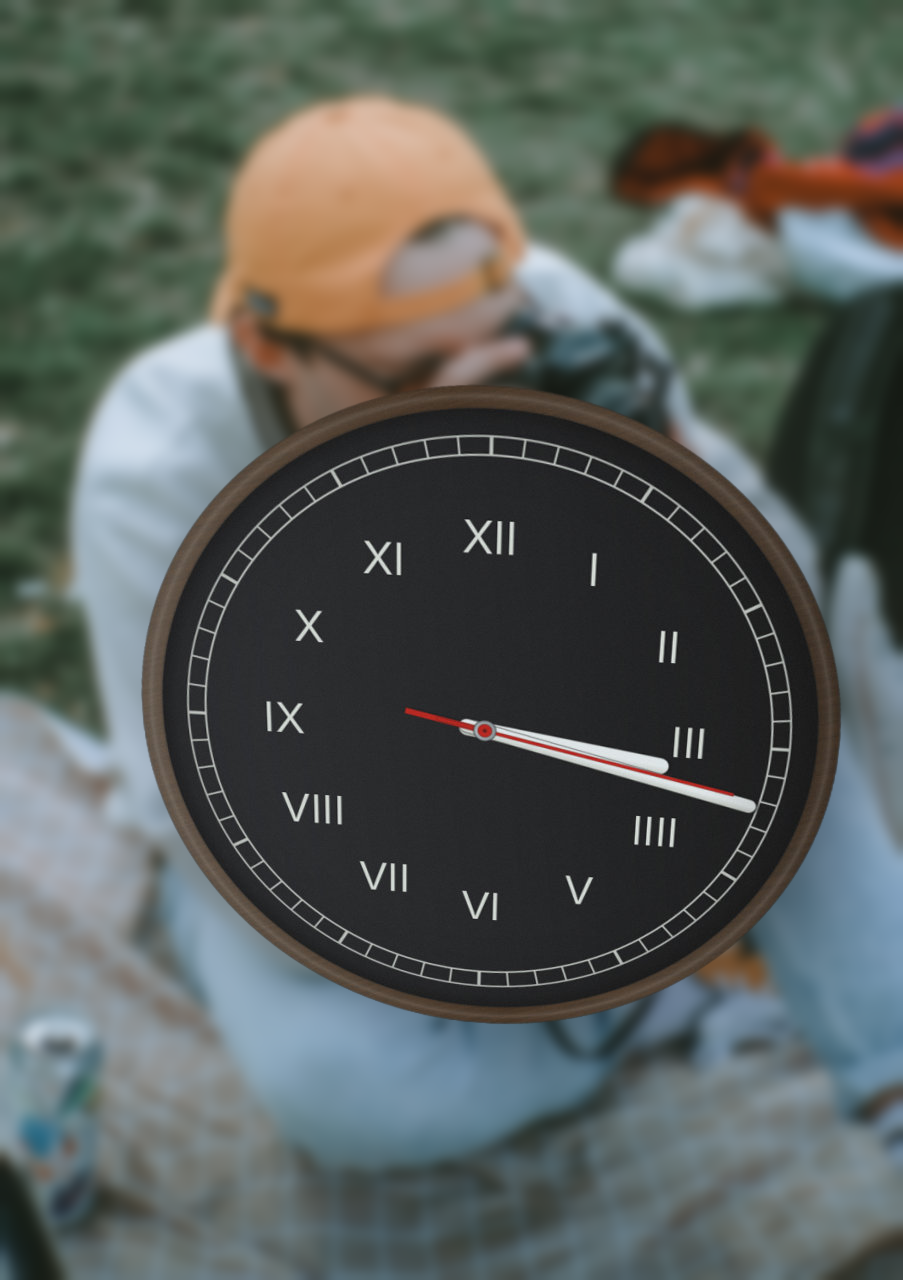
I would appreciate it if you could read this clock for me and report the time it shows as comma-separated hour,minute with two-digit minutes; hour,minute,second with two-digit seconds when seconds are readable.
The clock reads 3,17,17
